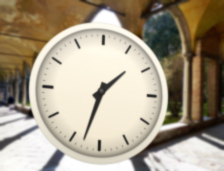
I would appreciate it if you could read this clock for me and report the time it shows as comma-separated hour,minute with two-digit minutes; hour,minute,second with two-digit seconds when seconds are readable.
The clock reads 1,33
